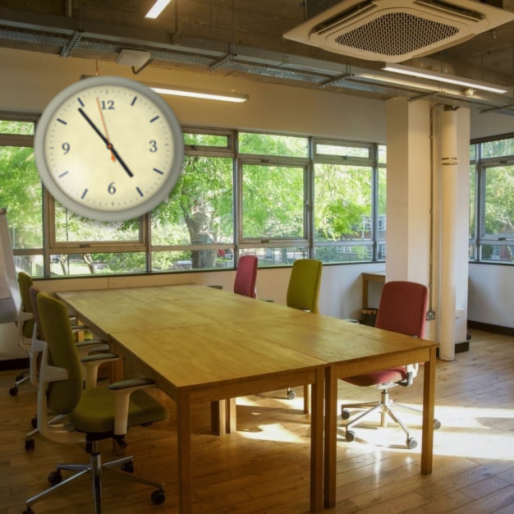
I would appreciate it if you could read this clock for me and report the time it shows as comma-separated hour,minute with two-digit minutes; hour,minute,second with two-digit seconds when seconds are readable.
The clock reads 4,53,58
